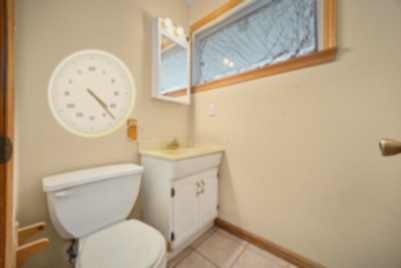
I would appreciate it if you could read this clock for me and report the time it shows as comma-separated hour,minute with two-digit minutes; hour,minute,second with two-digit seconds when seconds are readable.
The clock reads 4,23
